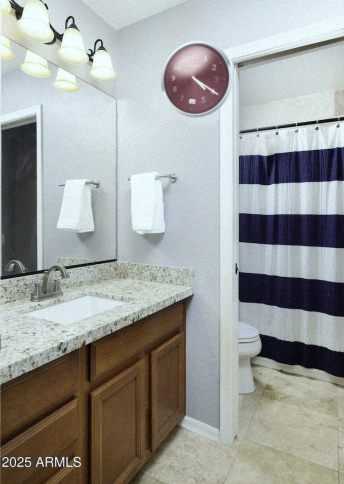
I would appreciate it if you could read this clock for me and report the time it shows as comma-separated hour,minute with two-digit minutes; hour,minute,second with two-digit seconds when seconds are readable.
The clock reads 4,20
